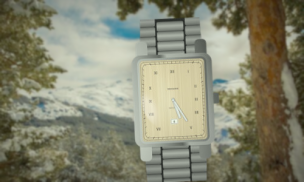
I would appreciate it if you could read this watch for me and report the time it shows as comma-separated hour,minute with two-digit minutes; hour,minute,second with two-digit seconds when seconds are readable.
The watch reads 5,25
